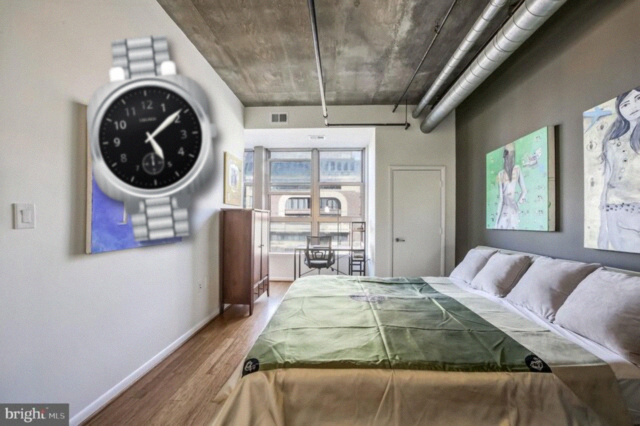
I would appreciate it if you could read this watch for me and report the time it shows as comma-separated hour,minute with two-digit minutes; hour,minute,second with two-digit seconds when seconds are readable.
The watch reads 5,09
